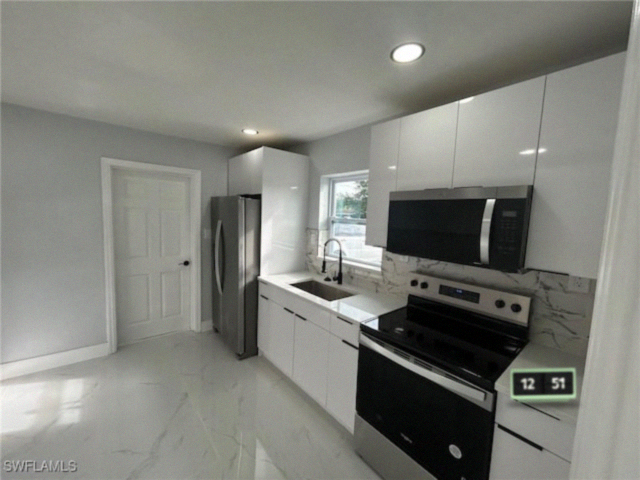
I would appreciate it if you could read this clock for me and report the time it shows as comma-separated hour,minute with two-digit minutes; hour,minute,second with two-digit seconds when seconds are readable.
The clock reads 12,51
